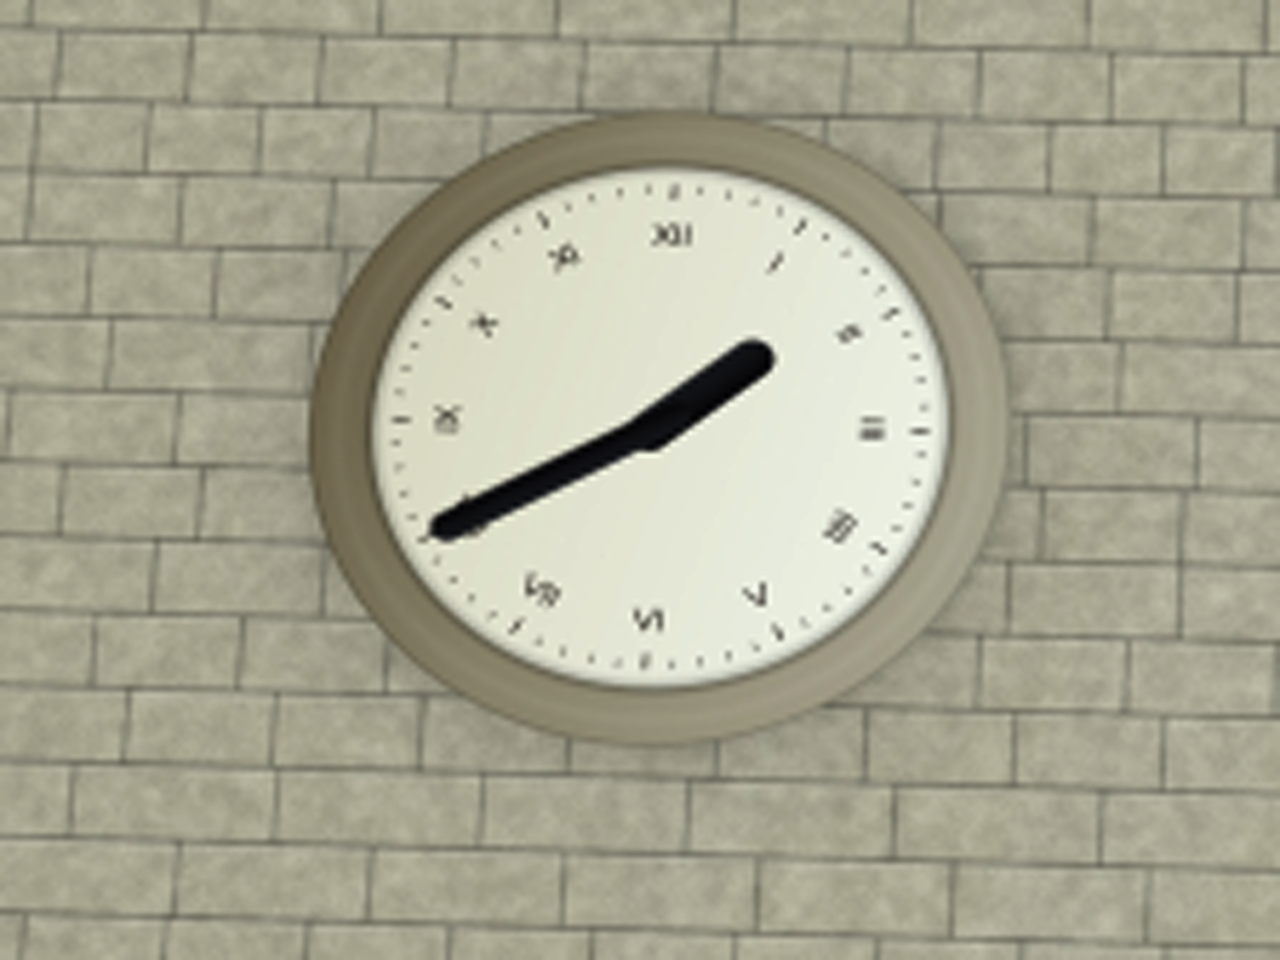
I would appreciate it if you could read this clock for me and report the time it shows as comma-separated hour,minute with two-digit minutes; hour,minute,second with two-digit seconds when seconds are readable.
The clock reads 1,40
